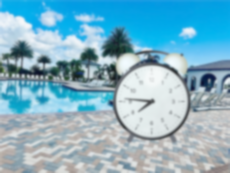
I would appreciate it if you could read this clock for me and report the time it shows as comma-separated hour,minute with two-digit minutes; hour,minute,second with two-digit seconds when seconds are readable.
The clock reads 7,46
